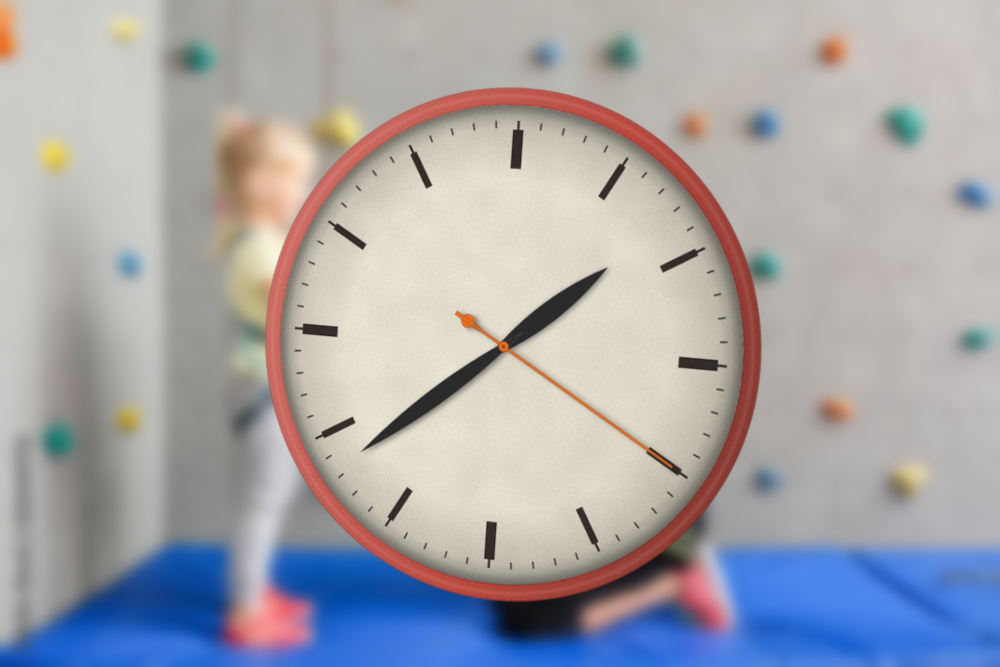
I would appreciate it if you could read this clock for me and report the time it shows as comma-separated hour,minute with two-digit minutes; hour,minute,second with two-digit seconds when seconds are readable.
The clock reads 1,38,20
